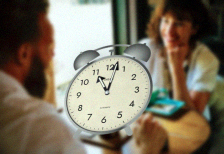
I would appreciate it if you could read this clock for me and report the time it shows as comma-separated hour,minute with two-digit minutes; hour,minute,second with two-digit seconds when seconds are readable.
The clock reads 11,02
